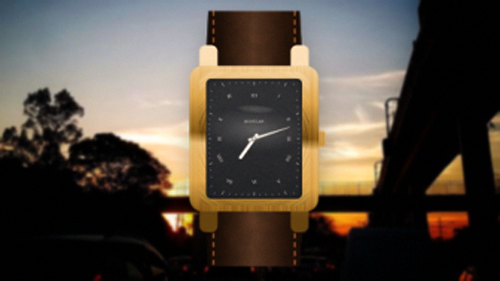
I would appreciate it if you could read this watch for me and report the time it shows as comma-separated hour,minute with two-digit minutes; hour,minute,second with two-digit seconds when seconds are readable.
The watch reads 7,12
